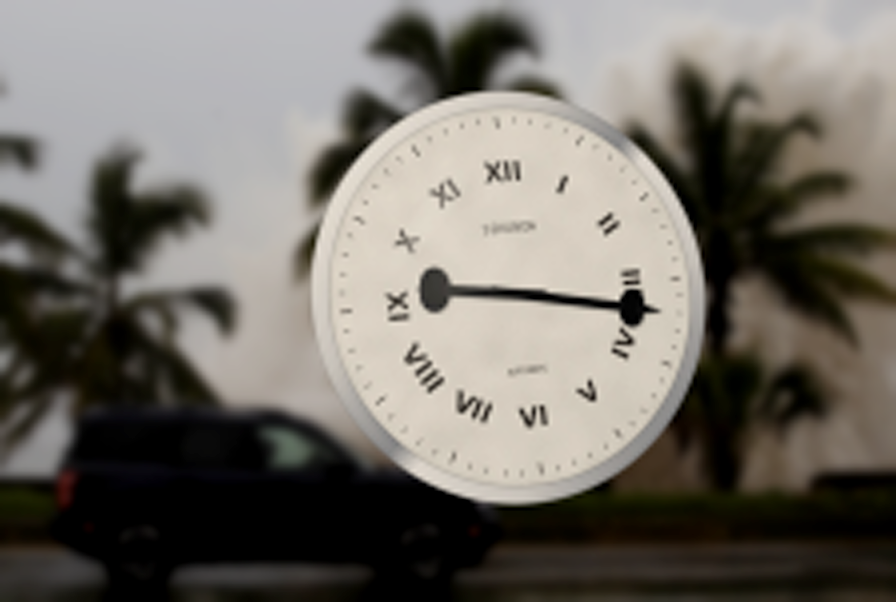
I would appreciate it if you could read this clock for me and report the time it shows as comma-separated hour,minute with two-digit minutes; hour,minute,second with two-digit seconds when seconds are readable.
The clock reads 9,17
